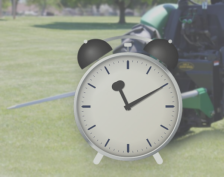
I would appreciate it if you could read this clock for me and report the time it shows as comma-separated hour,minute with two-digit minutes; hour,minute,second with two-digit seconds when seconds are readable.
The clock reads 11,10
